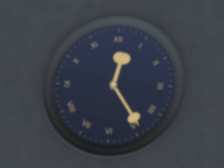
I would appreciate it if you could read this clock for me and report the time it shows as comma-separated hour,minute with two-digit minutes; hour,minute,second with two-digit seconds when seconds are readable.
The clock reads 12,24
